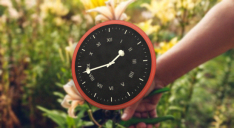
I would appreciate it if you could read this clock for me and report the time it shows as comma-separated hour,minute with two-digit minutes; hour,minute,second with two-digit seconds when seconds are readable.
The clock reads 1,43
